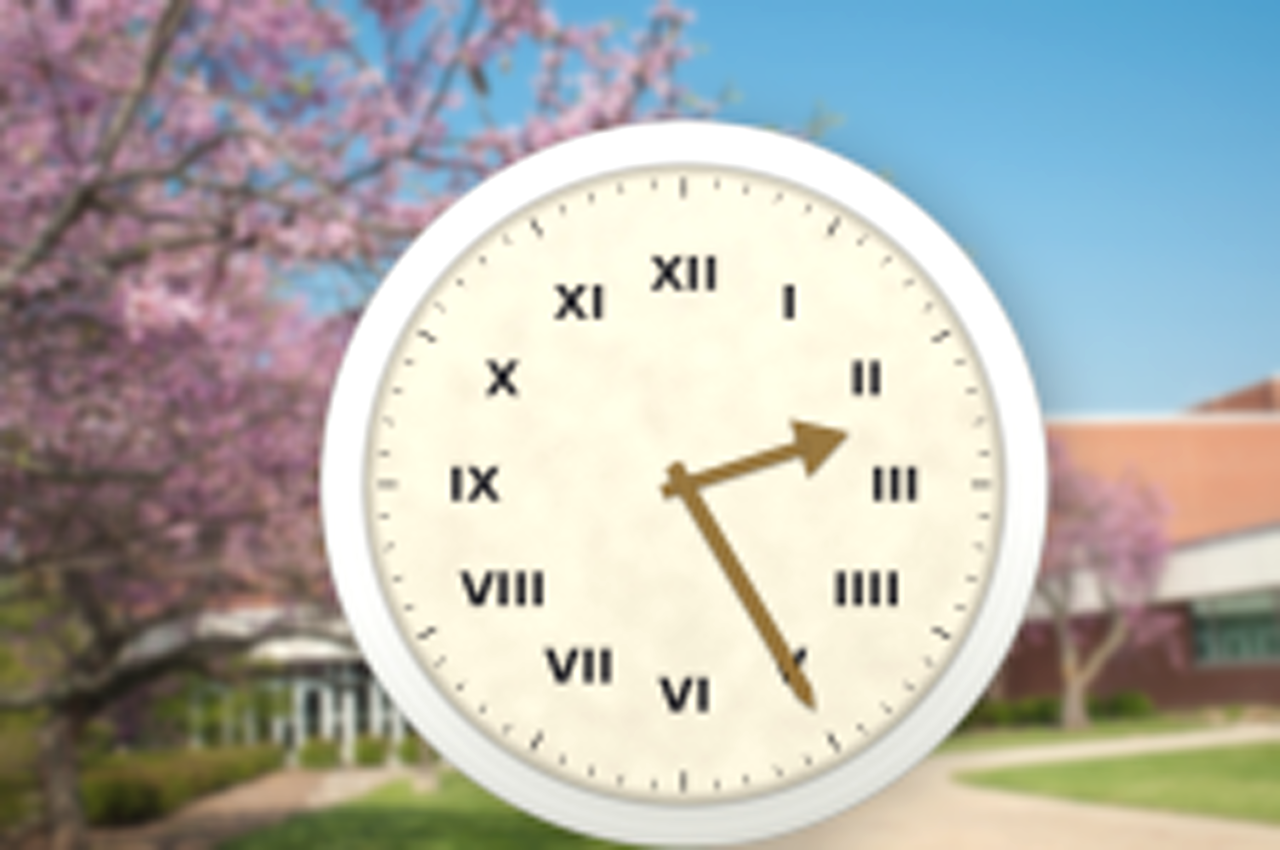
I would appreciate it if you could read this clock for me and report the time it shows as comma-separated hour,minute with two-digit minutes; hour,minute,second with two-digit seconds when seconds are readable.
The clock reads 2,25
